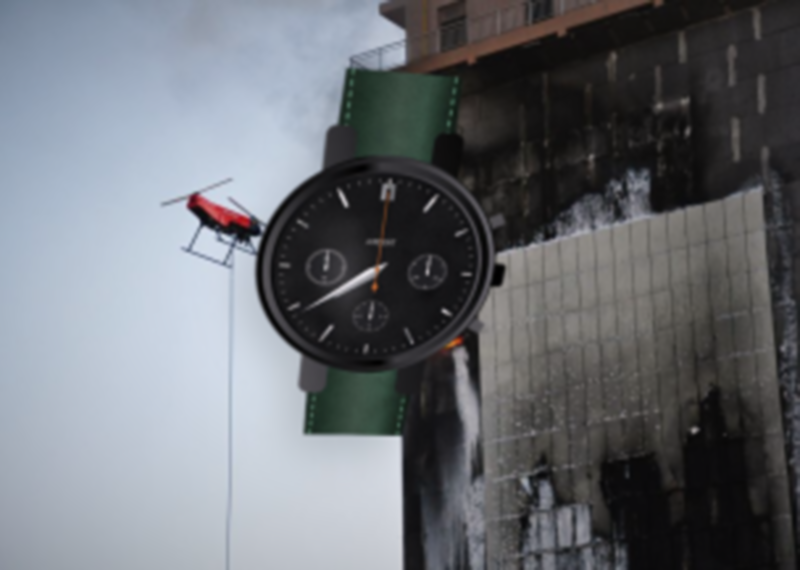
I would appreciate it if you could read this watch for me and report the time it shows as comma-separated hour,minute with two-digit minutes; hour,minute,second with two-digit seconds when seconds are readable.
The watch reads 7,39
